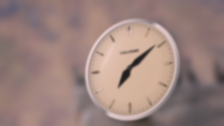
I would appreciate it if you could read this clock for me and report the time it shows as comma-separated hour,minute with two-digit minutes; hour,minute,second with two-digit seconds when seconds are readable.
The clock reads 7,09
